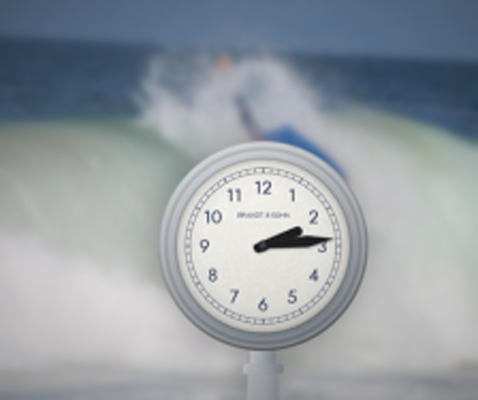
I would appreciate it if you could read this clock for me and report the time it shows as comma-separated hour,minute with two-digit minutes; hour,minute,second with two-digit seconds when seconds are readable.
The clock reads 2,14
